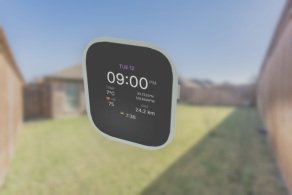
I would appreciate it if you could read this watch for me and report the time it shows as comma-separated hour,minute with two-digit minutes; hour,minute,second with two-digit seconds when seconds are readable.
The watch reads 9,00
